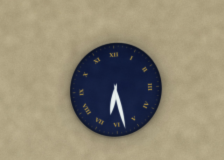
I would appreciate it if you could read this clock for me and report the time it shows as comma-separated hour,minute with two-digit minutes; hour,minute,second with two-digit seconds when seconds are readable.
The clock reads 6,28
